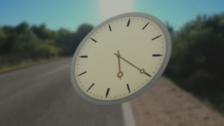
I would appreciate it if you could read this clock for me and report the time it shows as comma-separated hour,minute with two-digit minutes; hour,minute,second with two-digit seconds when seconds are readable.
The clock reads 5,20
